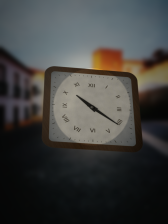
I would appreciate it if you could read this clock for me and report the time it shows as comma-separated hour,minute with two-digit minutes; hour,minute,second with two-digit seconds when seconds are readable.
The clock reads 10,21
